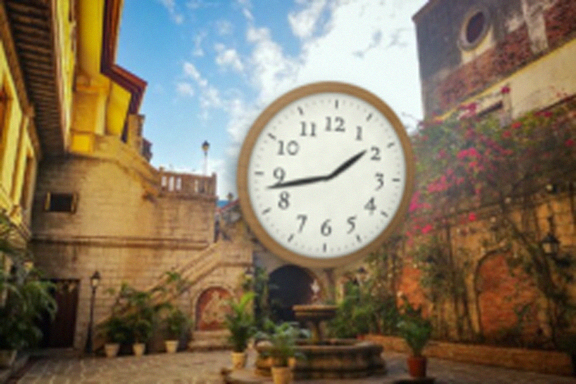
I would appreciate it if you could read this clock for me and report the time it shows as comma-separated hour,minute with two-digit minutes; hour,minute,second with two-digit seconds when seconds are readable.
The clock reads 1,43
